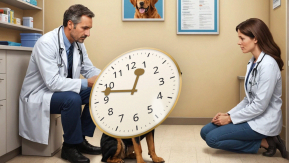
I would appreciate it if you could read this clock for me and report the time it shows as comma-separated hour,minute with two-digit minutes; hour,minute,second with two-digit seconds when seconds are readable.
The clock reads 12,48
